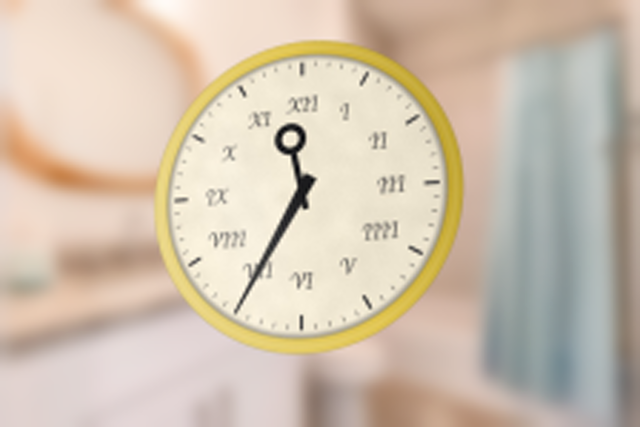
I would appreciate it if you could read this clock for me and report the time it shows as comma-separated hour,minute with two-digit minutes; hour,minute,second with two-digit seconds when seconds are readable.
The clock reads 11,35
